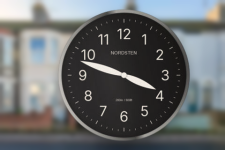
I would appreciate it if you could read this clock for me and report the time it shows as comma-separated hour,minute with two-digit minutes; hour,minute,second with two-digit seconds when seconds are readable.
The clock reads 3,48
